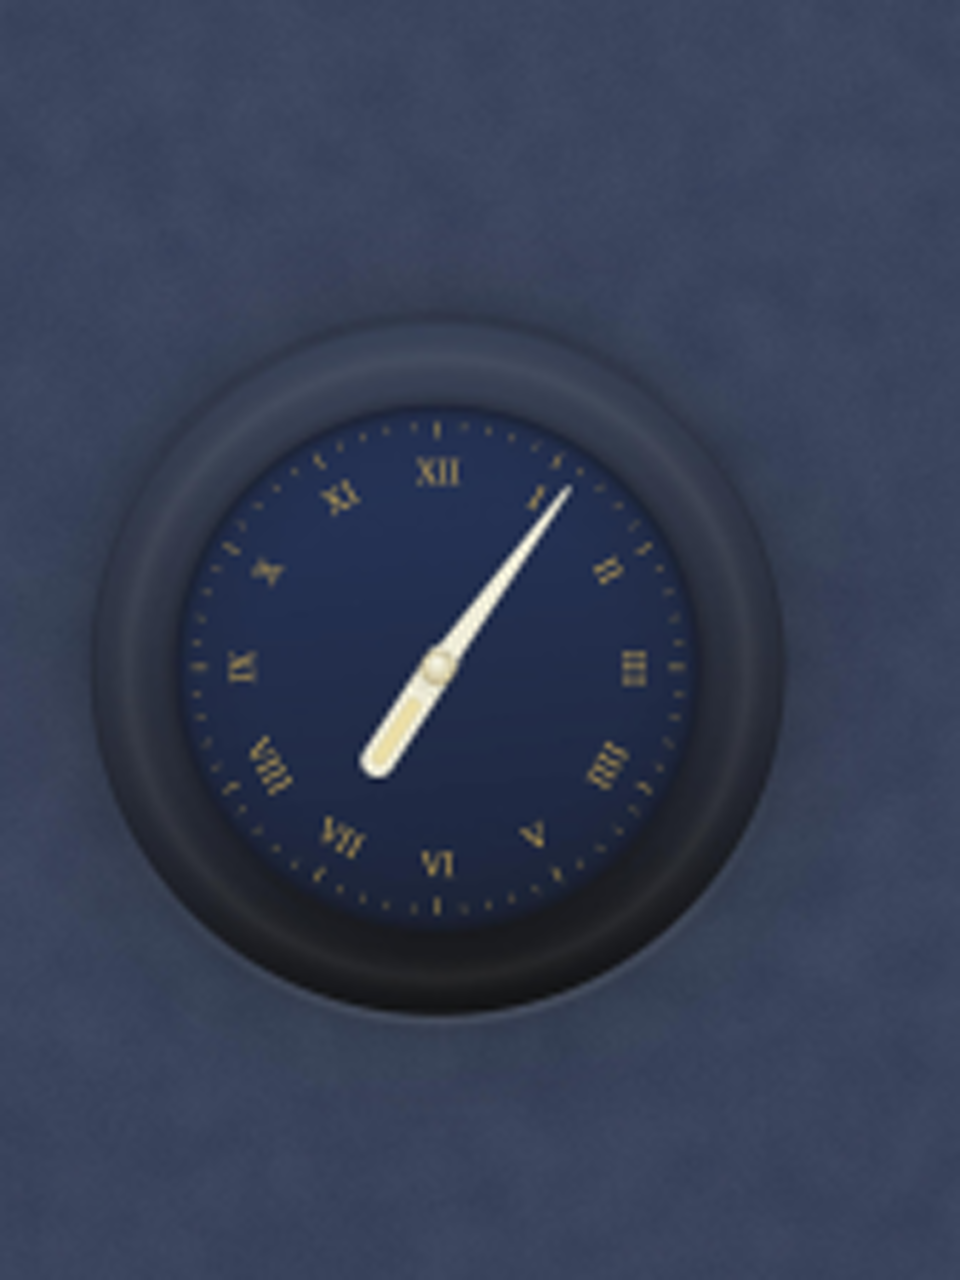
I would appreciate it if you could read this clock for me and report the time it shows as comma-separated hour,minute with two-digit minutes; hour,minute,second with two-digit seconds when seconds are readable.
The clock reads 7,06
